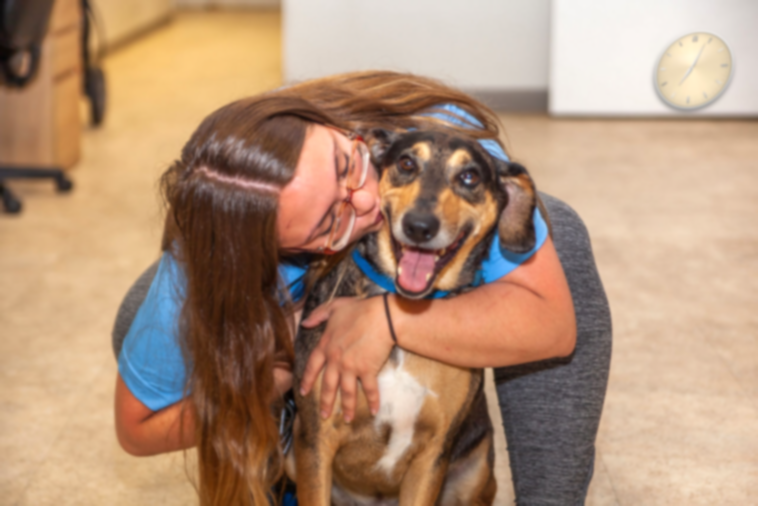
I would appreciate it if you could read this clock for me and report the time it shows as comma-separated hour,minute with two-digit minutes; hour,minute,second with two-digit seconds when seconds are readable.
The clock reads 7,04
